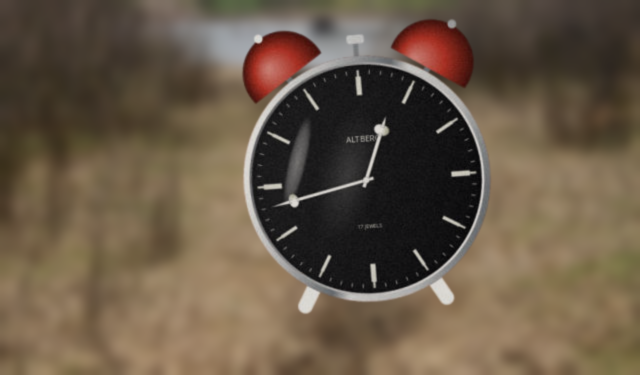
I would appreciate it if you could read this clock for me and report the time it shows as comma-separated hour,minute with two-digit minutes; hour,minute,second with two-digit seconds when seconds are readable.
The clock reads 12,43
